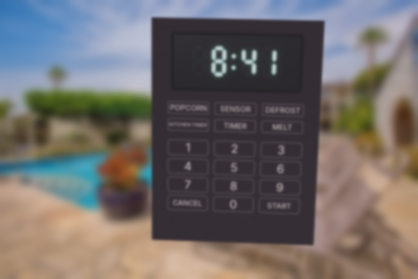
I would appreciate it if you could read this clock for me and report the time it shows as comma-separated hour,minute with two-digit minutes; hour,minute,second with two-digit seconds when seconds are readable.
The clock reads 8,41
